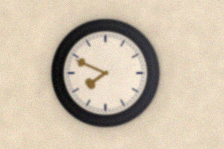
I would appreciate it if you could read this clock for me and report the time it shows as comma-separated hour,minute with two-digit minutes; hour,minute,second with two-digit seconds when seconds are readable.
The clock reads 7,49
